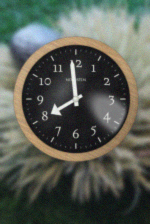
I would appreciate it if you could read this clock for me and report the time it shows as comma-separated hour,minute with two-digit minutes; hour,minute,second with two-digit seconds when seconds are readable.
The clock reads 7,59
